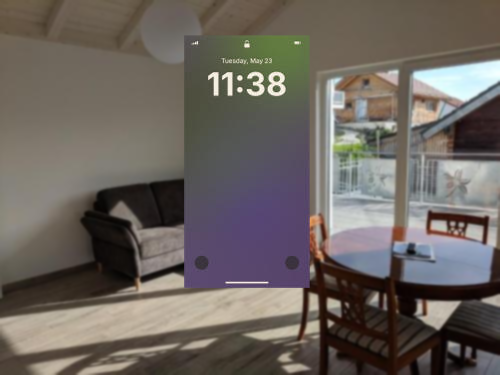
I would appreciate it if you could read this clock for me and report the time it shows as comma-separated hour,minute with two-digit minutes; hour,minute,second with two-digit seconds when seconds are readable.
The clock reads 11,38
